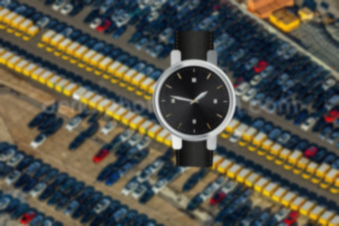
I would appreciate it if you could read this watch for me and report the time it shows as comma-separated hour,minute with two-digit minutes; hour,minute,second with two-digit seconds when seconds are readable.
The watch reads 1,47
